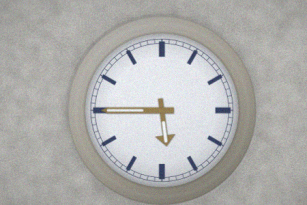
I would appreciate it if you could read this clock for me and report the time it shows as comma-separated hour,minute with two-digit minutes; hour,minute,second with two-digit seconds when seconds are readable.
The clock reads 5,45
